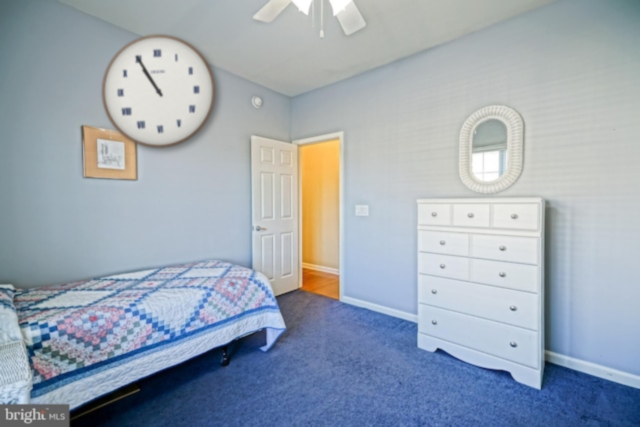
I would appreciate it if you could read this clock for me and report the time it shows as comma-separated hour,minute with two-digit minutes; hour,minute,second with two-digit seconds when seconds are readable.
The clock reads 10,55
